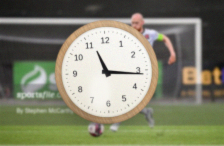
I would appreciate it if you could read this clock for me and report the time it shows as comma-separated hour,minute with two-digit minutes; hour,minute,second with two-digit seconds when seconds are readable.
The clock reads 11,16
